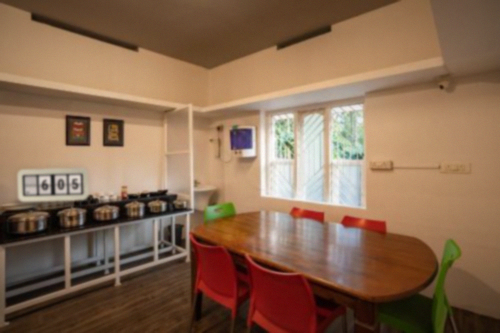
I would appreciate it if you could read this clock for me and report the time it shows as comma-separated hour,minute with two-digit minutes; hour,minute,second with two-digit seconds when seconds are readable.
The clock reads 6,05
